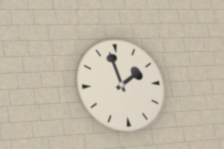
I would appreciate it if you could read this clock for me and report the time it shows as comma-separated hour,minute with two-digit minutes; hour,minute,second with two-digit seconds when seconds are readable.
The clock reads 1,58
